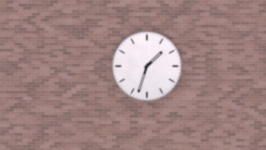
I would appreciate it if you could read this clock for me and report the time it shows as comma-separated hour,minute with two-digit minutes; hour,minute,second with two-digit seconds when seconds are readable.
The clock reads 1,33
